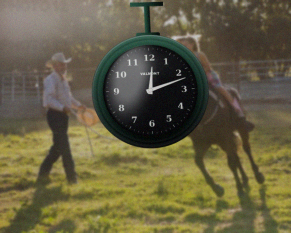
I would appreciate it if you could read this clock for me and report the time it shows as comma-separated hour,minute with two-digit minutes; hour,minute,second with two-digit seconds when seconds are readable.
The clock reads 12,12
